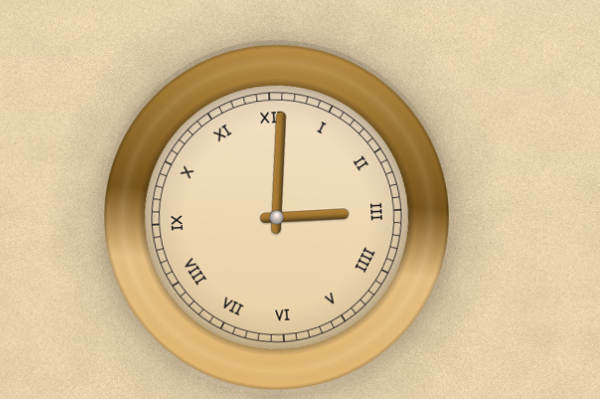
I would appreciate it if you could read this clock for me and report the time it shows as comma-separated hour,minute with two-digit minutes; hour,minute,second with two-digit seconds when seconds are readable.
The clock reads 3,01
